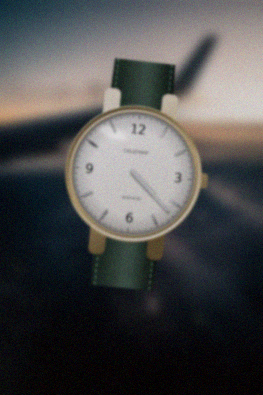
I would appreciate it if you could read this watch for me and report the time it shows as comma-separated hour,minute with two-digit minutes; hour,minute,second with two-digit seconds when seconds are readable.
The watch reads 4,22
